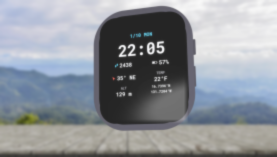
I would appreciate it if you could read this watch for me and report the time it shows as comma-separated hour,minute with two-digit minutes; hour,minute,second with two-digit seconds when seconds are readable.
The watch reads 22,05
